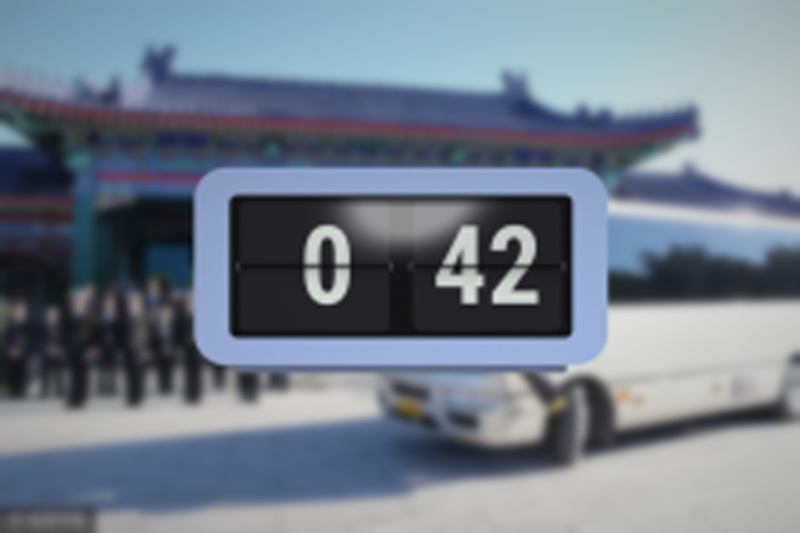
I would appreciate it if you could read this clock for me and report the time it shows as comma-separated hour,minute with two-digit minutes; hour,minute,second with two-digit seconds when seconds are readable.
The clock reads 0,42
